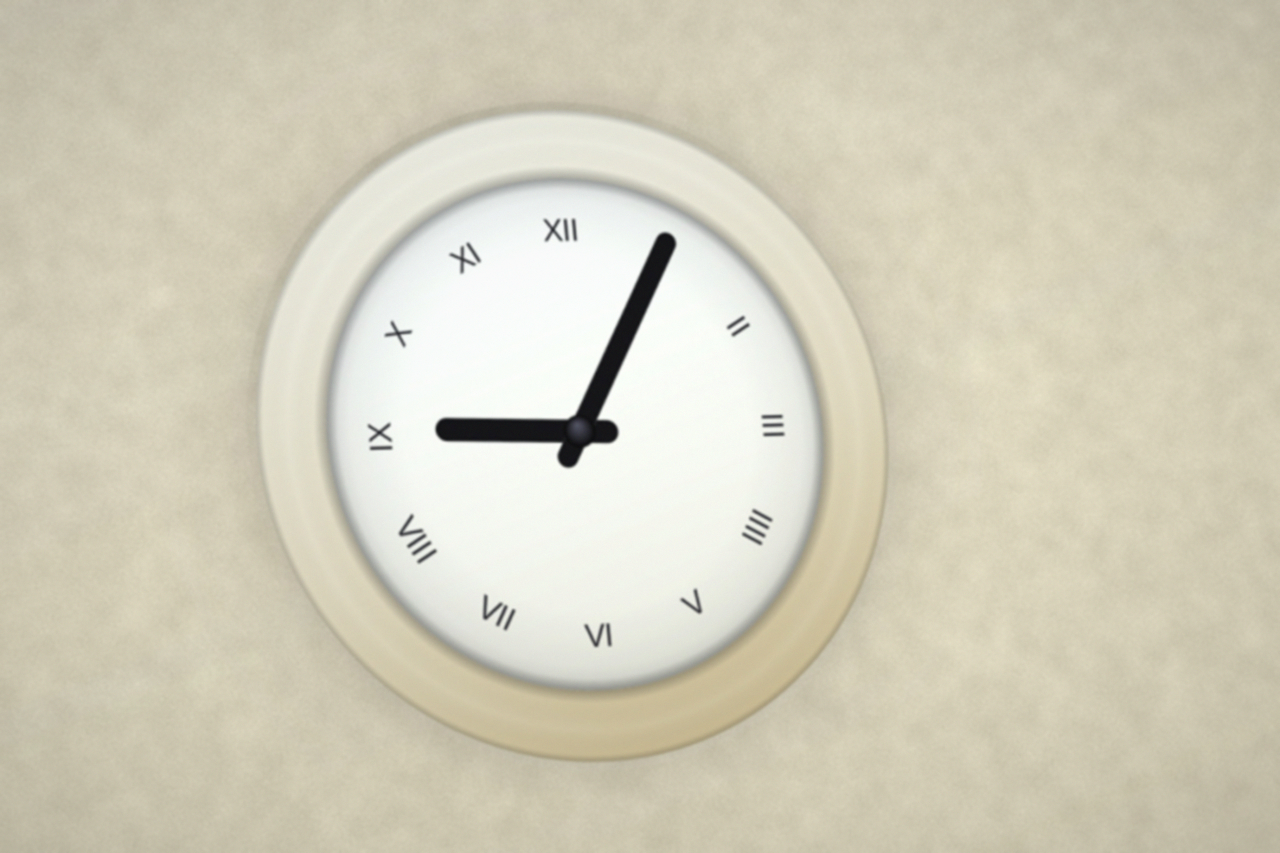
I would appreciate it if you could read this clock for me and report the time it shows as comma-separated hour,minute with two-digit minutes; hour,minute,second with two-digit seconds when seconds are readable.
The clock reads 9,05
